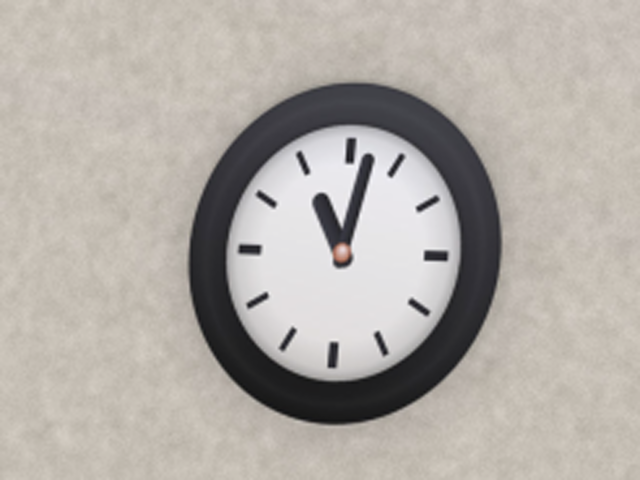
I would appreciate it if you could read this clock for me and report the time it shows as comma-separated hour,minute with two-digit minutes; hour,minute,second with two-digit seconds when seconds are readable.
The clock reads 11,02
